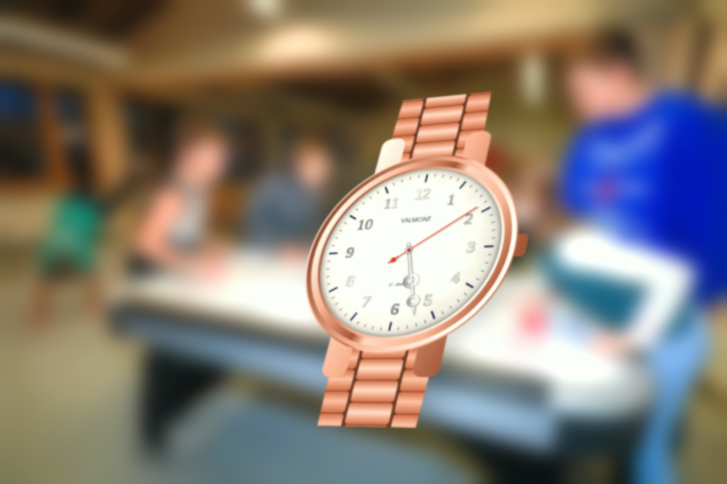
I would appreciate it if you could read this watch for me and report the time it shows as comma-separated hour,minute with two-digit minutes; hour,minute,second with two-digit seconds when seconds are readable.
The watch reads 5,27,09
